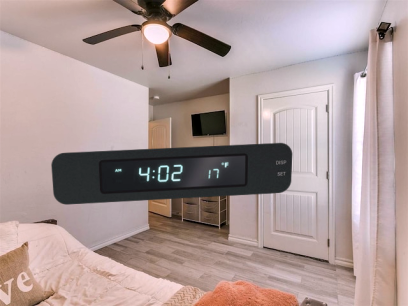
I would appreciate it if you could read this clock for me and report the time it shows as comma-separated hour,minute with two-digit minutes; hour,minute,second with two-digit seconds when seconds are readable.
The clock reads 4,02
